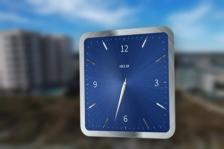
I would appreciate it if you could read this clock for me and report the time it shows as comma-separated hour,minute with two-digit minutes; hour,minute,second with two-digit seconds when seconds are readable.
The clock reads 6,33
